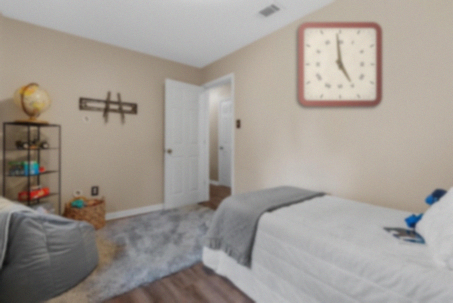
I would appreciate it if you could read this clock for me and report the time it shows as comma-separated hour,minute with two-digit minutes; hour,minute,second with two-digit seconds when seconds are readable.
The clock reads 4,59
